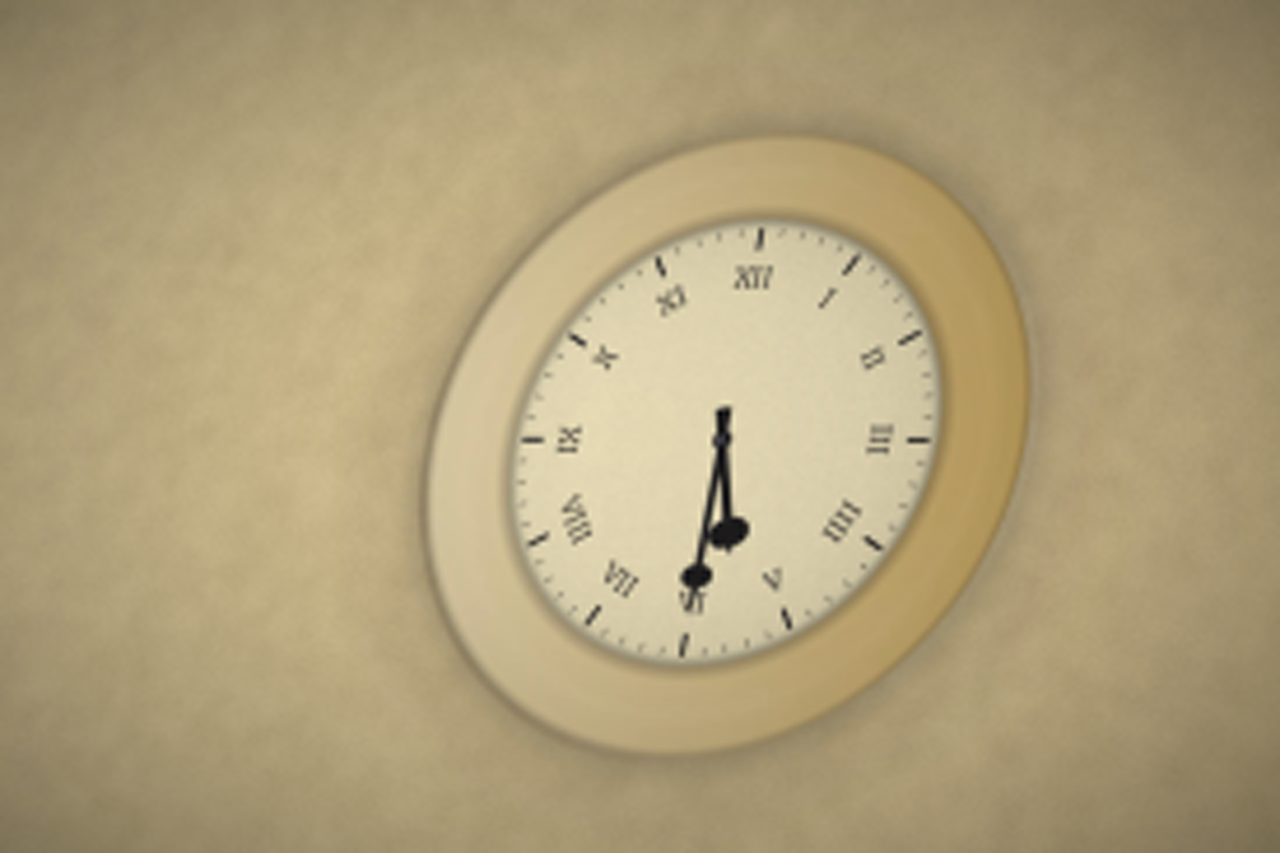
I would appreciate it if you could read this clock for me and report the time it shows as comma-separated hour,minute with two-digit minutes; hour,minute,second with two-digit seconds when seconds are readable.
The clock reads 5,30
